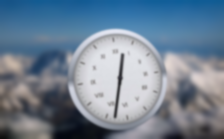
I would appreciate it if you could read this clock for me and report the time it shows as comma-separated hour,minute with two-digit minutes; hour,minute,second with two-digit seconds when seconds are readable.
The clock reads 12,33
